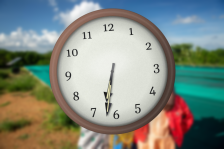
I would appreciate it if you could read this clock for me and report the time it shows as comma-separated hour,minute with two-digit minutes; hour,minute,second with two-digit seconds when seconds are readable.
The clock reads 6,32
